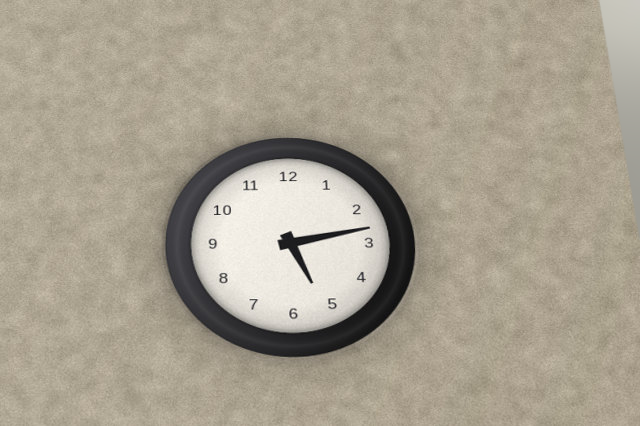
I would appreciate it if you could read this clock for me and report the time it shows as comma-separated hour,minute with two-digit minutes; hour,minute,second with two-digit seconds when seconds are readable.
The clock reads 5,13
